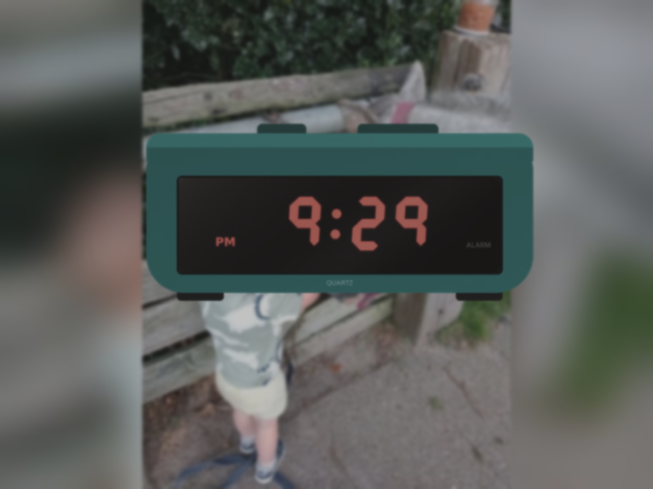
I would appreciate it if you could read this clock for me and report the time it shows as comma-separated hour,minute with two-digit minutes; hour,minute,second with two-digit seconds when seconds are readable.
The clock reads 9,29
